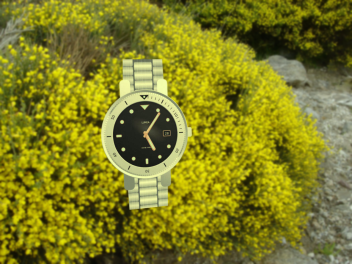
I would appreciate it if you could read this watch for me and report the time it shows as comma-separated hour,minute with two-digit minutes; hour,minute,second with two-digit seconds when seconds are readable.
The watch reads 5,06
